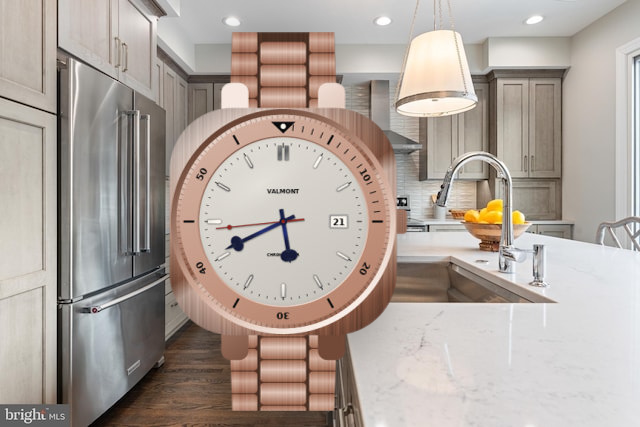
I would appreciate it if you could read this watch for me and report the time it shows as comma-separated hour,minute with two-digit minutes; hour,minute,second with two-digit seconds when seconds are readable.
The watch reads 5,40,44
